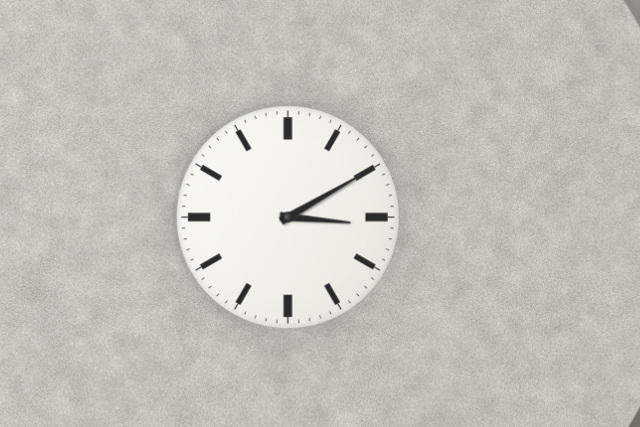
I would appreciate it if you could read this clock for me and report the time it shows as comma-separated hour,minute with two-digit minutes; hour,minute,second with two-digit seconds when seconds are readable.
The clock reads 3,10
